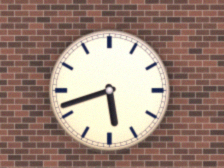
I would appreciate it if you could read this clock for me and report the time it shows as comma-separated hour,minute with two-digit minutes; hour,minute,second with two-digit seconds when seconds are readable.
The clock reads 5,42
